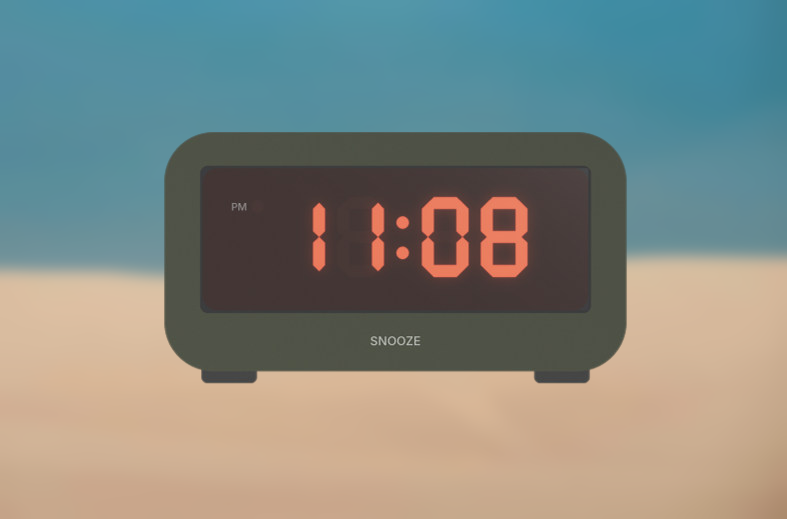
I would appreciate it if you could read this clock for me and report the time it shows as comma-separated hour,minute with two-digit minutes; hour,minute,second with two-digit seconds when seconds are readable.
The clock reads 11,08
